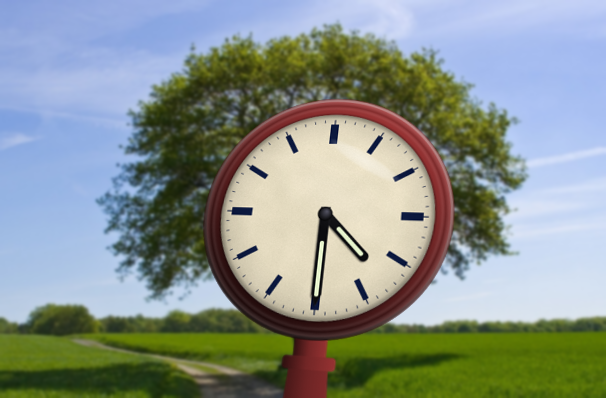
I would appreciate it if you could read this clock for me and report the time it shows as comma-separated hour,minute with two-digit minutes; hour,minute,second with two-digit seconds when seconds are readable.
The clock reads 4,30
